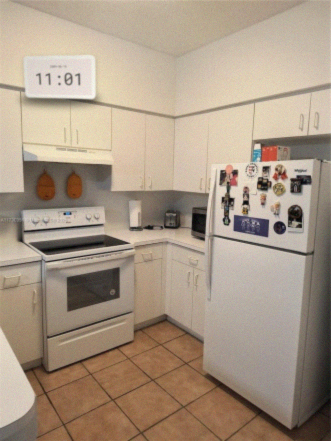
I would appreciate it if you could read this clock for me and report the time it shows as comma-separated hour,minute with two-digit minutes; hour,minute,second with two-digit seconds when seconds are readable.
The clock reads 11,01
